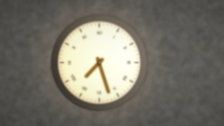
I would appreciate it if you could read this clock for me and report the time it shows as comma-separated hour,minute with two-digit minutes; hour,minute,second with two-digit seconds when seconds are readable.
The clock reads 7,27
